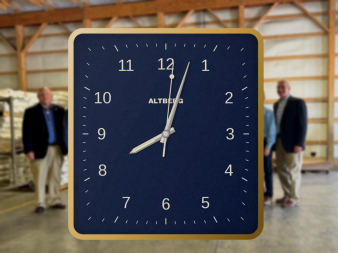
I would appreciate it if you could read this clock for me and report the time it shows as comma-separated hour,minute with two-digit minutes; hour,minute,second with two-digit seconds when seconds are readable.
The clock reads 8,03,01
